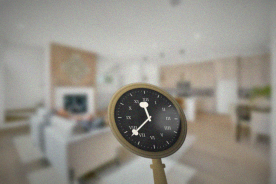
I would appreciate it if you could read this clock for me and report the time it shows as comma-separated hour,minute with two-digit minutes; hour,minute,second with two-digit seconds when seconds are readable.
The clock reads 11,38
